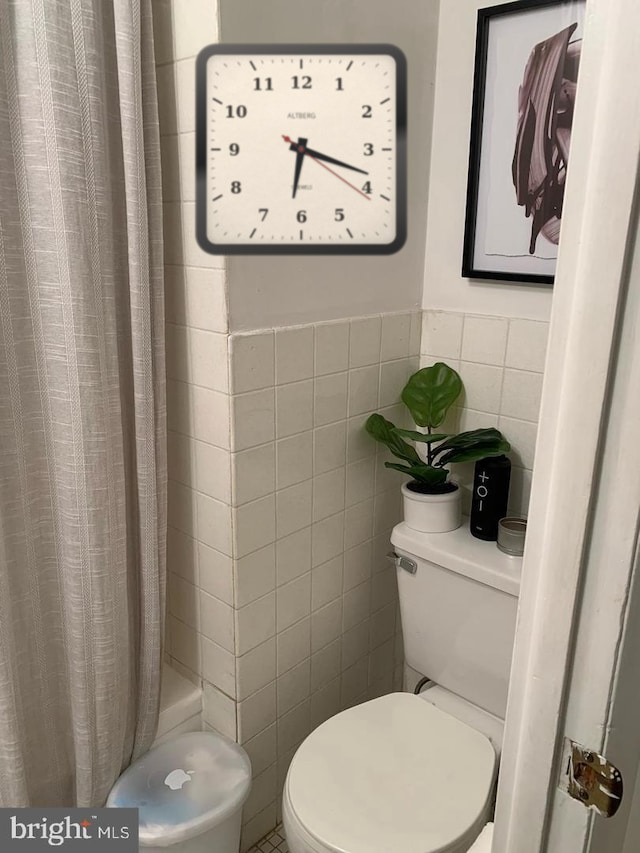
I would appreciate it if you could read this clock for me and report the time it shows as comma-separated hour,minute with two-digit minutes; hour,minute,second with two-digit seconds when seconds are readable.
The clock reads 6,18,21
